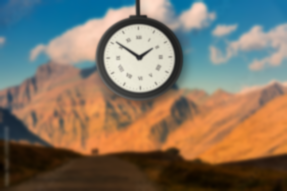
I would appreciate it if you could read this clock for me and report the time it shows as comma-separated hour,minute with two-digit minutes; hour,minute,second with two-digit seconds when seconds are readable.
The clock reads 1,51
